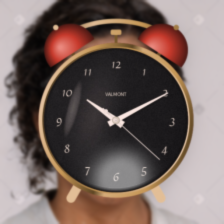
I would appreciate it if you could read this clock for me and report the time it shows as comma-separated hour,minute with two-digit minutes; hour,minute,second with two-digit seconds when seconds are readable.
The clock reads 10,10,22
